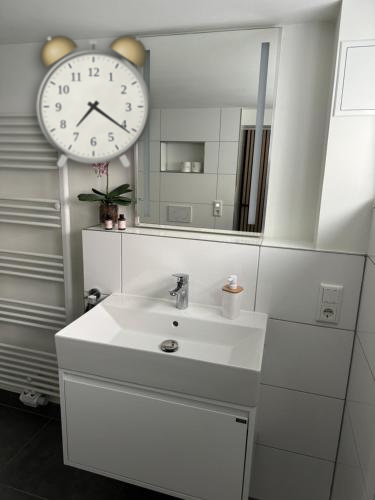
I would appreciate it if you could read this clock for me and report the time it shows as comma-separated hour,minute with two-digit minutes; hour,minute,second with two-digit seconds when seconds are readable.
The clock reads 7,21
